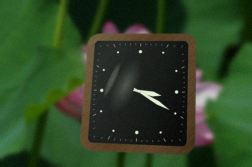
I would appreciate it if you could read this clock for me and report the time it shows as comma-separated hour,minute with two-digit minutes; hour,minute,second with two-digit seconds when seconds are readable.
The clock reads 3,20
